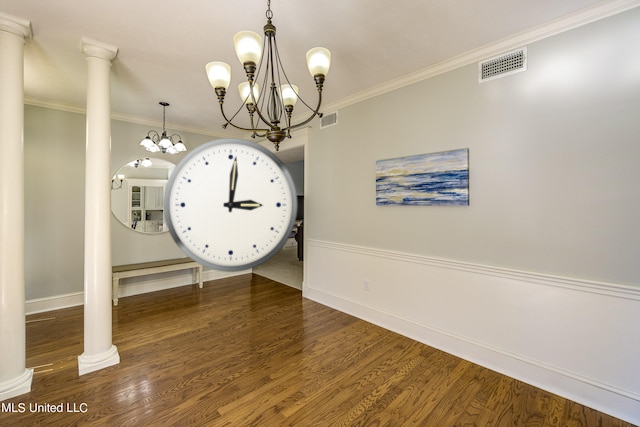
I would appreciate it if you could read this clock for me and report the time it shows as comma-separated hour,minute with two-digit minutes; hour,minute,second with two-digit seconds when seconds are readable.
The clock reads 3,01
